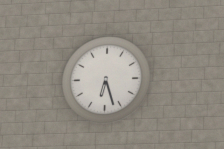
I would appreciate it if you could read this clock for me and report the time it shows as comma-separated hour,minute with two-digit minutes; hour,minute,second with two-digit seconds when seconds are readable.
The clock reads 6,27
